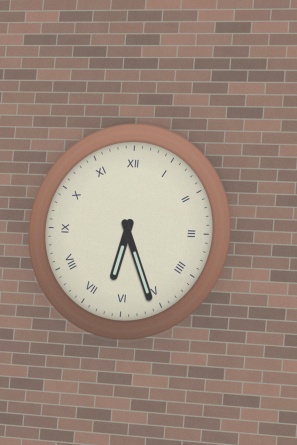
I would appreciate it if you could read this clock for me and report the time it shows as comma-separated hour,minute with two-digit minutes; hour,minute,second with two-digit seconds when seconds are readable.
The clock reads 6,26
